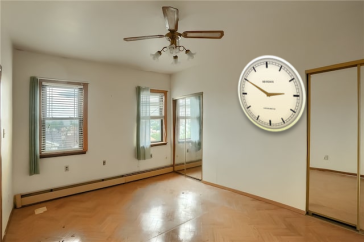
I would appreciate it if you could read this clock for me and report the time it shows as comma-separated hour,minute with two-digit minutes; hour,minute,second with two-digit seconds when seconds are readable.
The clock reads 2,50
